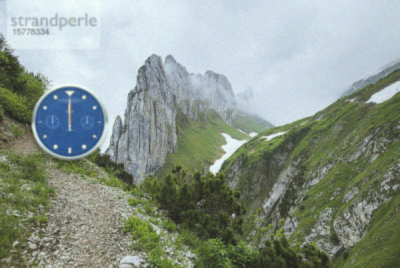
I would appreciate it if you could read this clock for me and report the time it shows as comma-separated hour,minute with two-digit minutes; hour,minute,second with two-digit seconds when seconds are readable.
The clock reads 12,00
